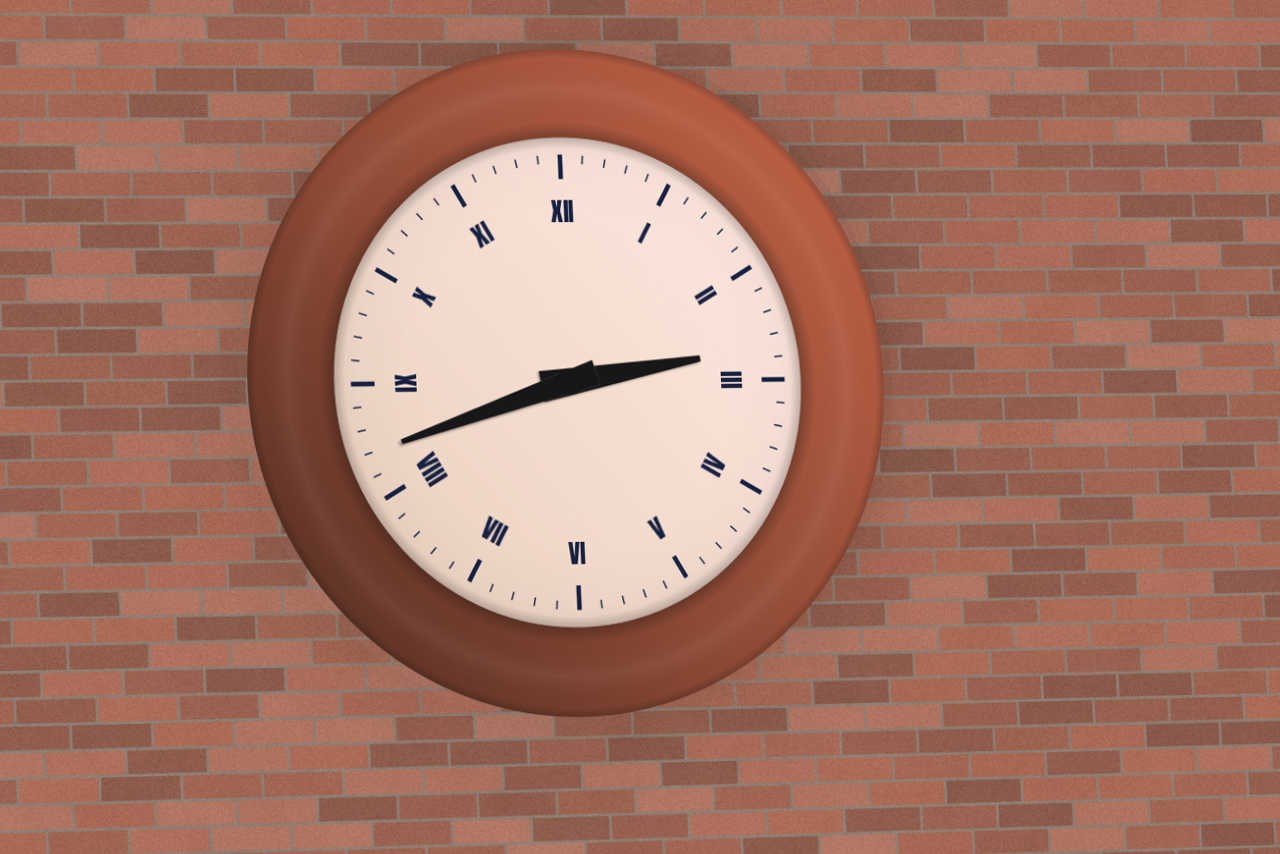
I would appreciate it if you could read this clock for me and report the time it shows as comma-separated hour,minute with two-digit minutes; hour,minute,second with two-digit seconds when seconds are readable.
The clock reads 2,42
